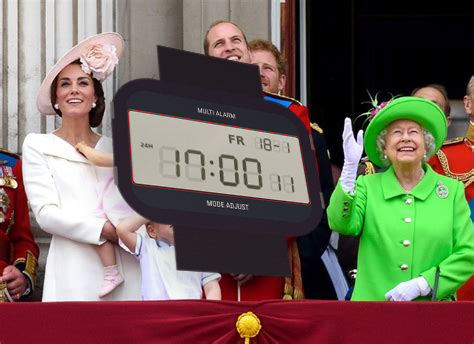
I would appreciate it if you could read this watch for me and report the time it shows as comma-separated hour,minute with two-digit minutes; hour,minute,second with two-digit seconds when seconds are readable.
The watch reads 17,00,11
